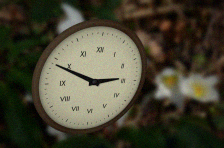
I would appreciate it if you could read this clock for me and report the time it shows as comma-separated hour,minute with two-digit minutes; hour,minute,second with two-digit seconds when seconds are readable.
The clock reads 2,49
